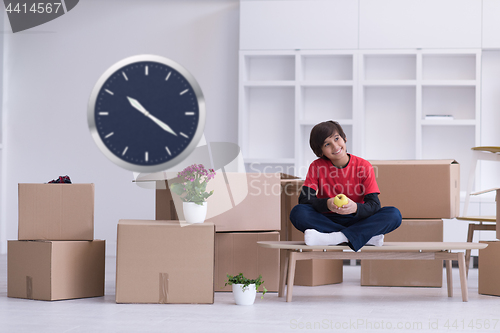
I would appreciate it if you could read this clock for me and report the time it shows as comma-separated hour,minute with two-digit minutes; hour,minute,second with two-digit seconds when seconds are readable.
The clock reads 10,21
